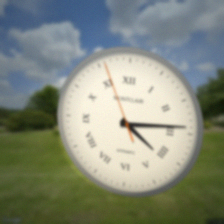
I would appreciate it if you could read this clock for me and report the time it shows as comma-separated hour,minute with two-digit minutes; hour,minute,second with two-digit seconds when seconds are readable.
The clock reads 4,13,56
